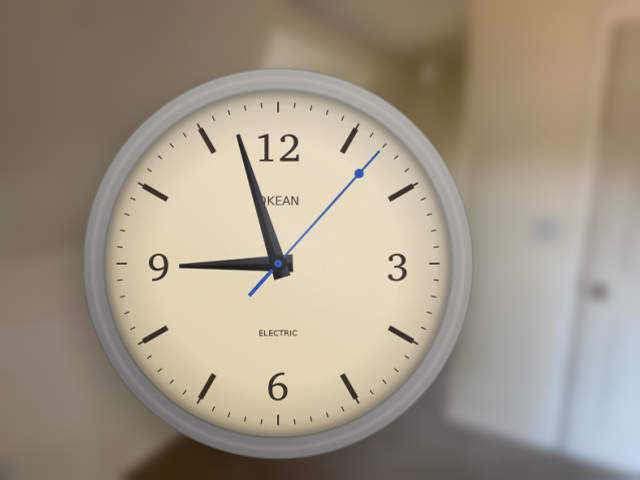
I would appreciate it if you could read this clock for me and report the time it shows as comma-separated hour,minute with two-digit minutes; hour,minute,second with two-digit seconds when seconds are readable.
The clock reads 8,57,07
